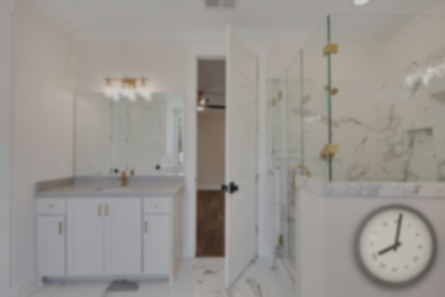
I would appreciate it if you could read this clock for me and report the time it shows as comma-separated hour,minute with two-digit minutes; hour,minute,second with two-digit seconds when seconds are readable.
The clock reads 8,01
